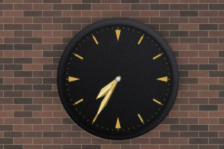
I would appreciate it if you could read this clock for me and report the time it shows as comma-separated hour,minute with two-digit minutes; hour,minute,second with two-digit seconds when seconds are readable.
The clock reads 7,35
